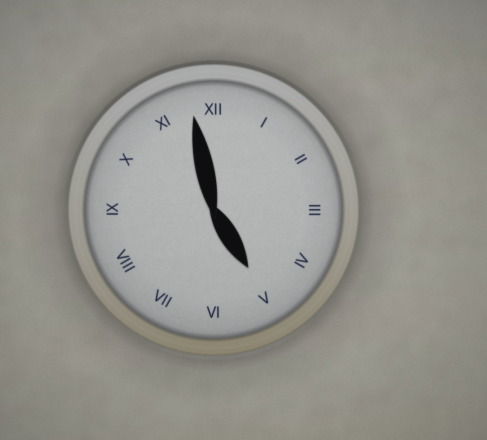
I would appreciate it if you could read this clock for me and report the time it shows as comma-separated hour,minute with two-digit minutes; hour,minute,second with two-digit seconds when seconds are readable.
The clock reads 4,58
